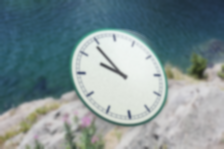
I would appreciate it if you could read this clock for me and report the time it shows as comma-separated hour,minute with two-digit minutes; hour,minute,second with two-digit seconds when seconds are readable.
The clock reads 9,54
